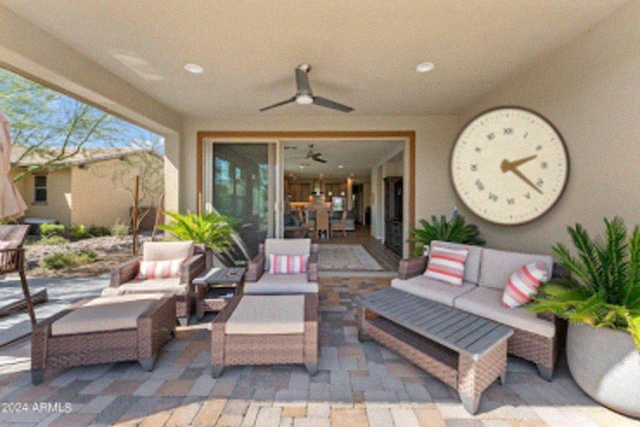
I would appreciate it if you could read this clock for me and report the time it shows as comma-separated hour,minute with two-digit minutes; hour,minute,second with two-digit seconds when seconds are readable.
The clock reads 2,22
